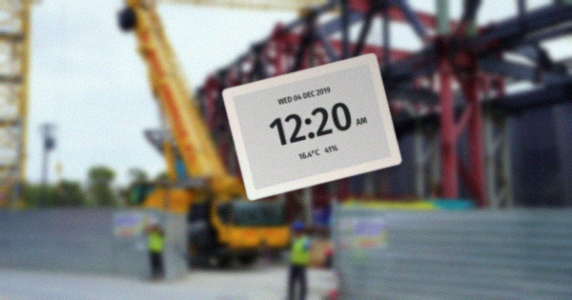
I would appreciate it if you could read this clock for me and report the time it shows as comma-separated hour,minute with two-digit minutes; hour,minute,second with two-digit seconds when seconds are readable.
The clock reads 12,20
